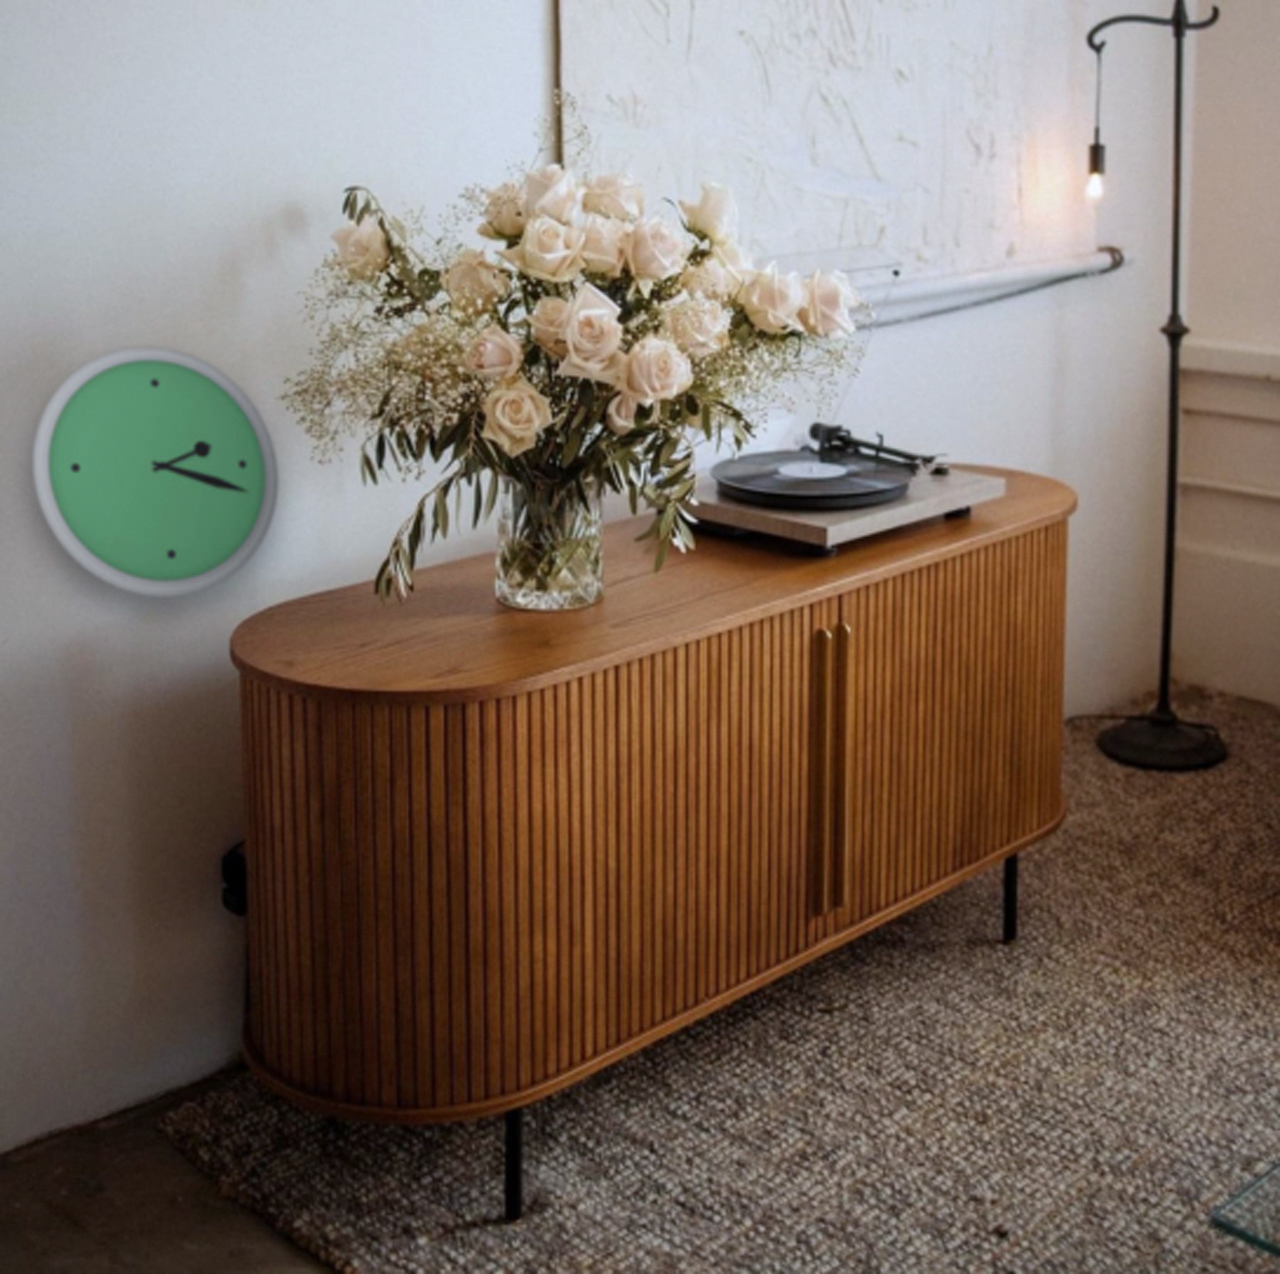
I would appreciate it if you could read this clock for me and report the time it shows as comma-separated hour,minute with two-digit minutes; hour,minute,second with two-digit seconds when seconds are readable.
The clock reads 2,18
